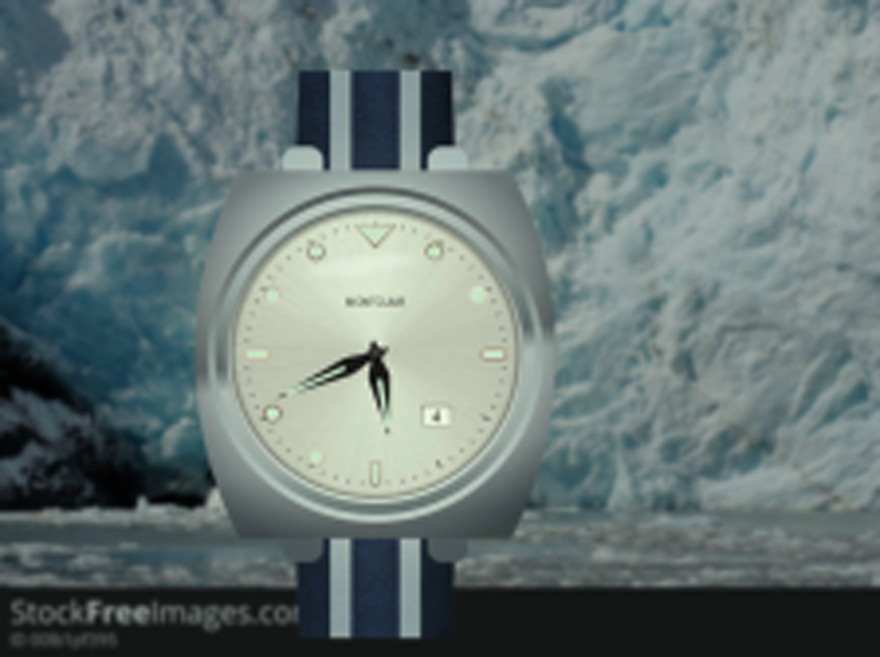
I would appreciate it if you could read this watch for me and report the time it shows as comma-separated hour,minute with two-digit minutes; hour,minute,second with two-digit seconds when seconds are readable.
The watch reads 5,41
